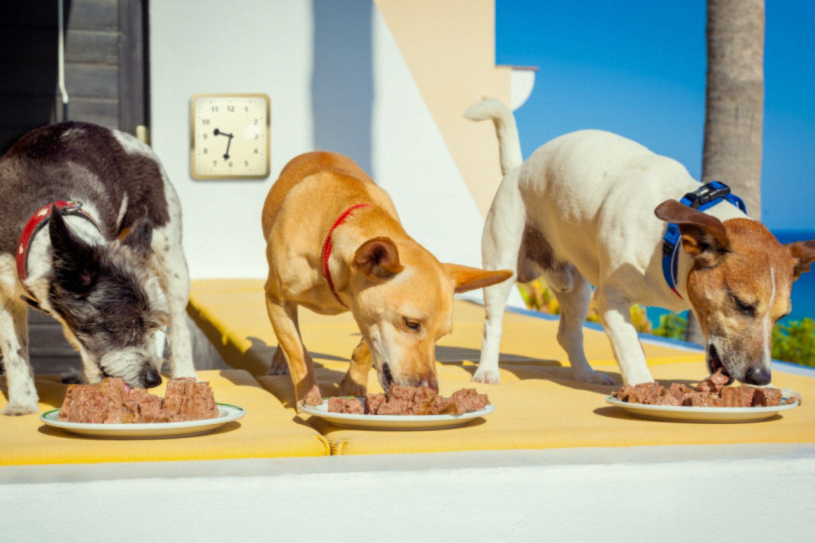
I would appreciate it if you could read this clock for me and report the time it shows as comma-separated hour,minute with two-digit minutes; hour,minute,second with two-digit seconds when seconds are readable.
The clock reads 9,32
